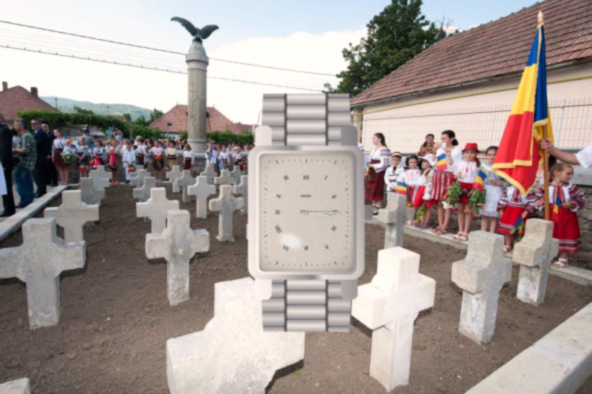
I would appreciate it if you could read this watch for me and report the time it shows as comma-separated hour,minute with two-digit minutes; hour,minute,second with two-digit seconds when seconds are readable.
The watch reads 3,15
